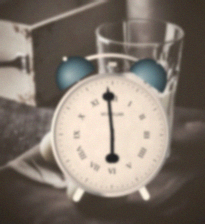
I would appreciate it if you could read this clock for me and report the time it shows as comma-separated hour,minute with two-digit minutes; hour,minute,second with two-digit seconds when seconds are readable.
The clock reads 5,59
